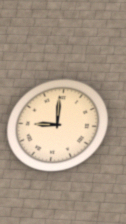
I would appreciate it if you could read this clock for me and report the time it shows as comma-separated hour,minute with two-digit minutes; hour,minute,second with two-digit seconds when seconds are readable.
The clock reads 8,59
